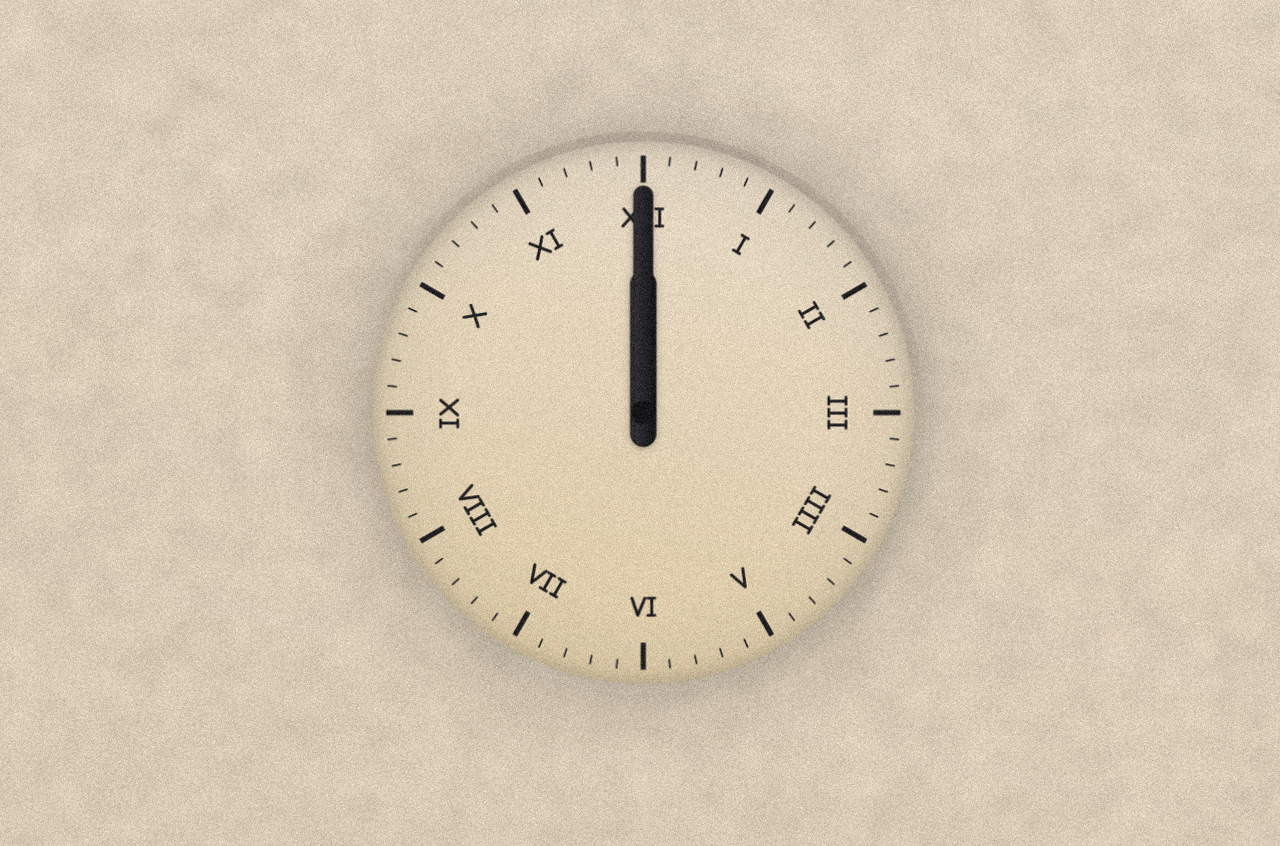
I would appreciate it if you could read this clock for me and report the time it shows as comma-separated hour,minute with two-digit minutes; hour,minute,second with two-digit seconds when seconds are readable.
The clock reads 12,00
